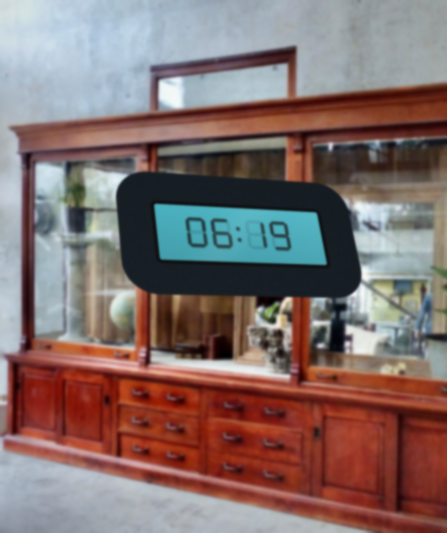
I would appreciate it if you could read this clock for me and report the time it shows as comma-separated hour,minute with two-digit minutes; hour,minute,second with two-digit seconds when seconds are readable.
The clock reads 6,19
